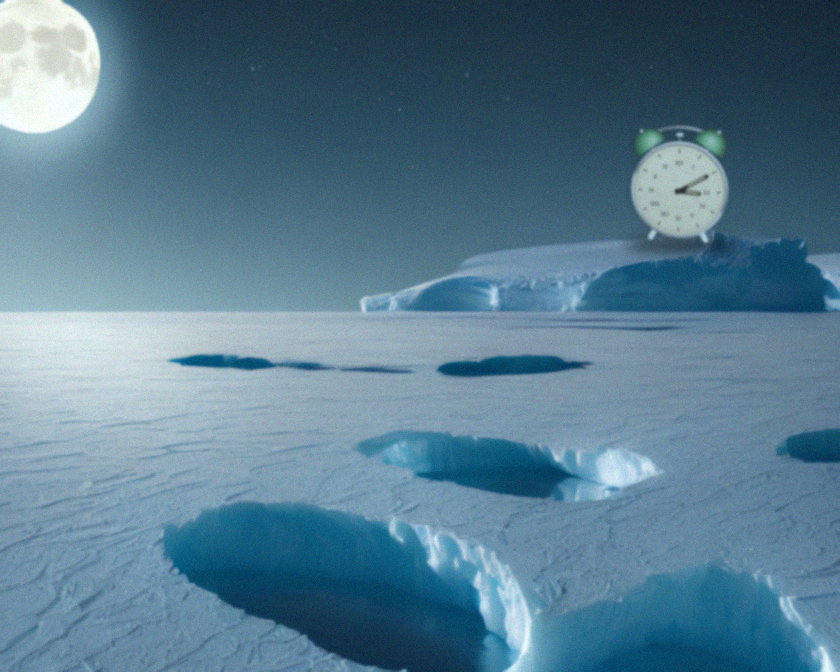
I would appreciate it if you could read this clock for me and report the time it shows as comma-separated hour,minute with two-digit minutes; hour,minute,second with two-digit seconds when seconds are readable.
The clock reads 3,10
